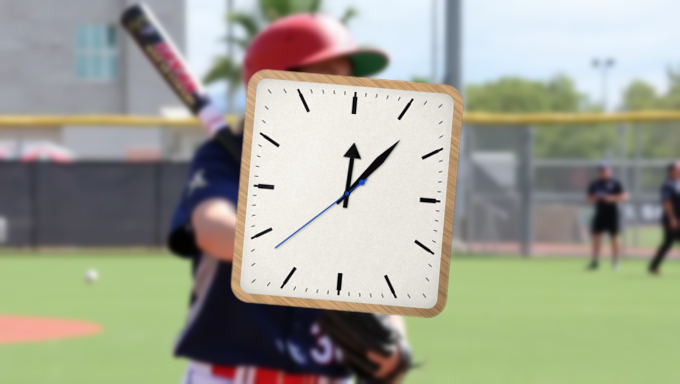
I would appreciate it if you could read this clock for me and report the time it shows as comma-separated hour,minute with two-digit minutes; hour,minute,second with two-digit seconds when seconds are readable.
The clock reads 12,06,38
